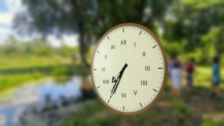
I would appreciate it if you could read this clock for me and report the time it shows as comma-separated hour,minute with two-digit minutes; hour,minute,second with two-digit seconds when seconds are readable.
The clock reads 7,35
